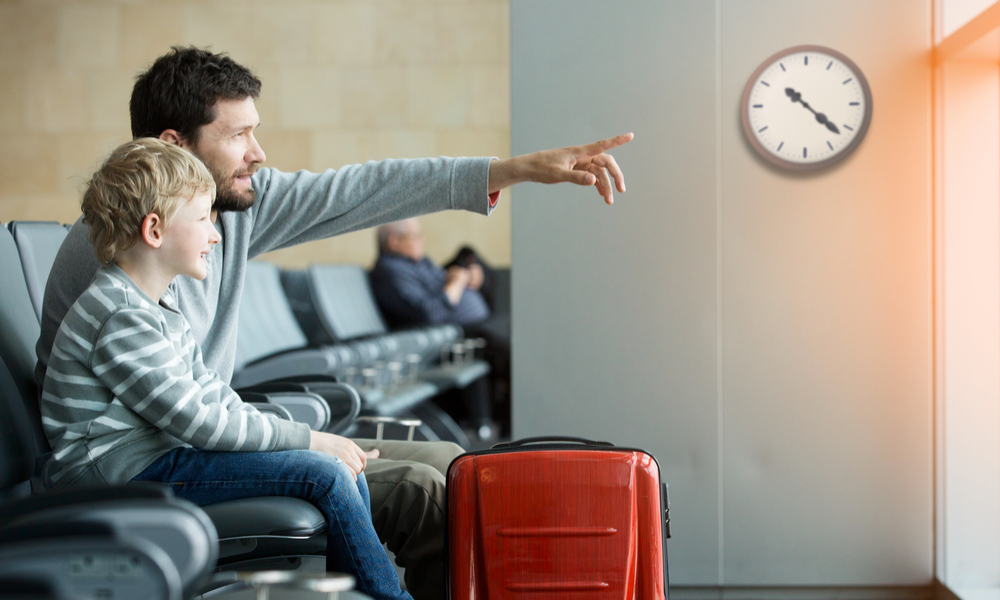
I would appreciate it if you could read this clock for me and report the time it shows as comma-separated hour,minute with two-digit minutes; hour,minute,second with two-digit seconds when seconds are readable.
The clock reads 10,22
